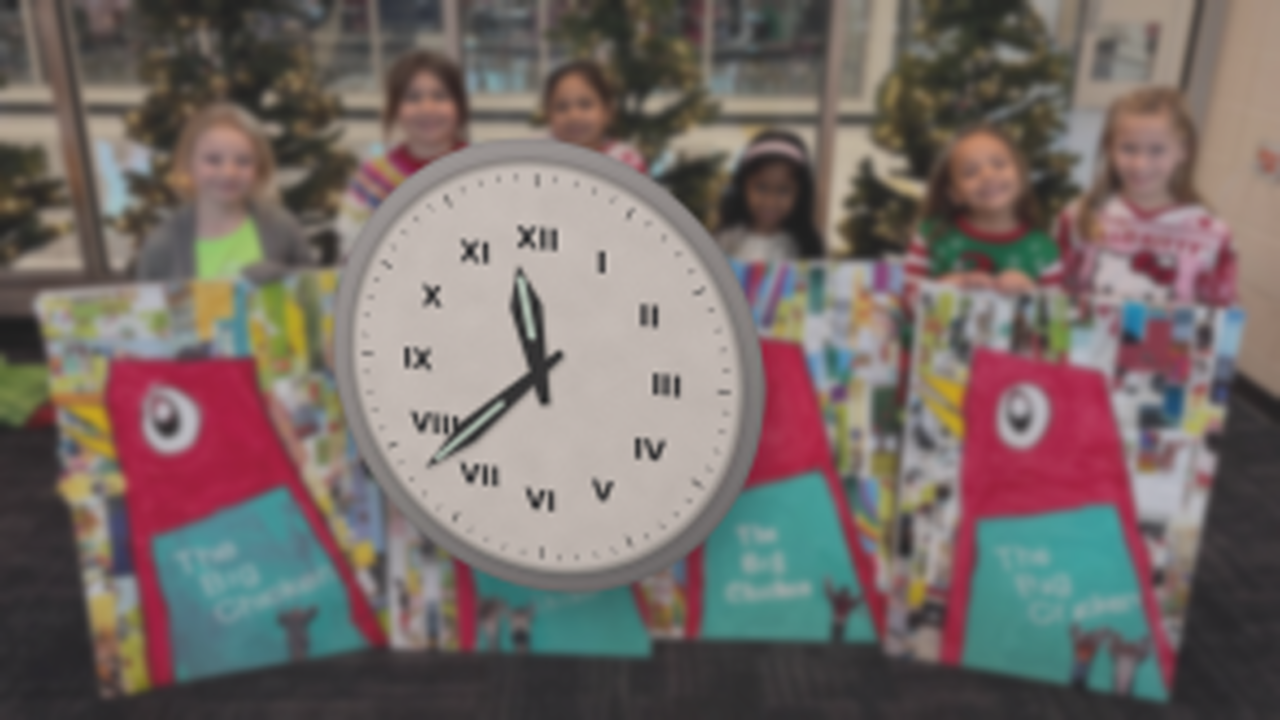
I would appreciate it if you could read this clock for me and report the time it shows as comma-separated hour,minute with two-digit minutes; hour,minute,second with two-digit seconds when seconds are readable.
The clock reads 11,38
